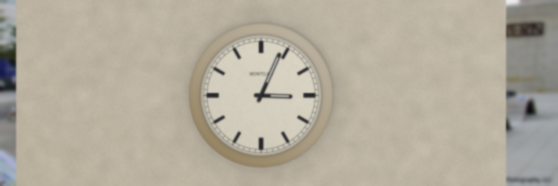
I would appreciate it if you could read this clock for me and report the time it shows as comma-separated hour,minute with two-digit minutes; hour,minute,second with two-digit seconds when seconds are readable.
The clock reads 3,04
